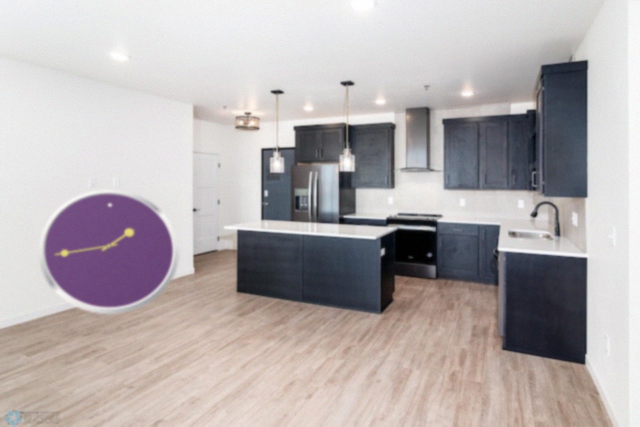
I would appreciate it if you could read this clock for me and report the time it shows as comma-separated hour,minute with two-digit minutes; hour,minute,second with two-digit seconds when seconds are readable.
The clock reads 1,43
